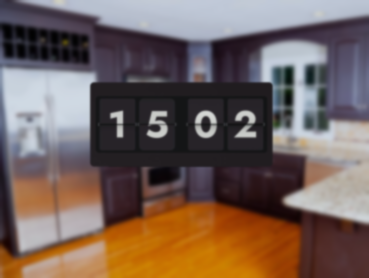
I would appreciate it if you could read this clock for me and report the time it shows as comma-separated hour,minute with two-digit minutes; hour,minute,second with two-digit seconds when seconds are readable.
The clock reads 15,02
